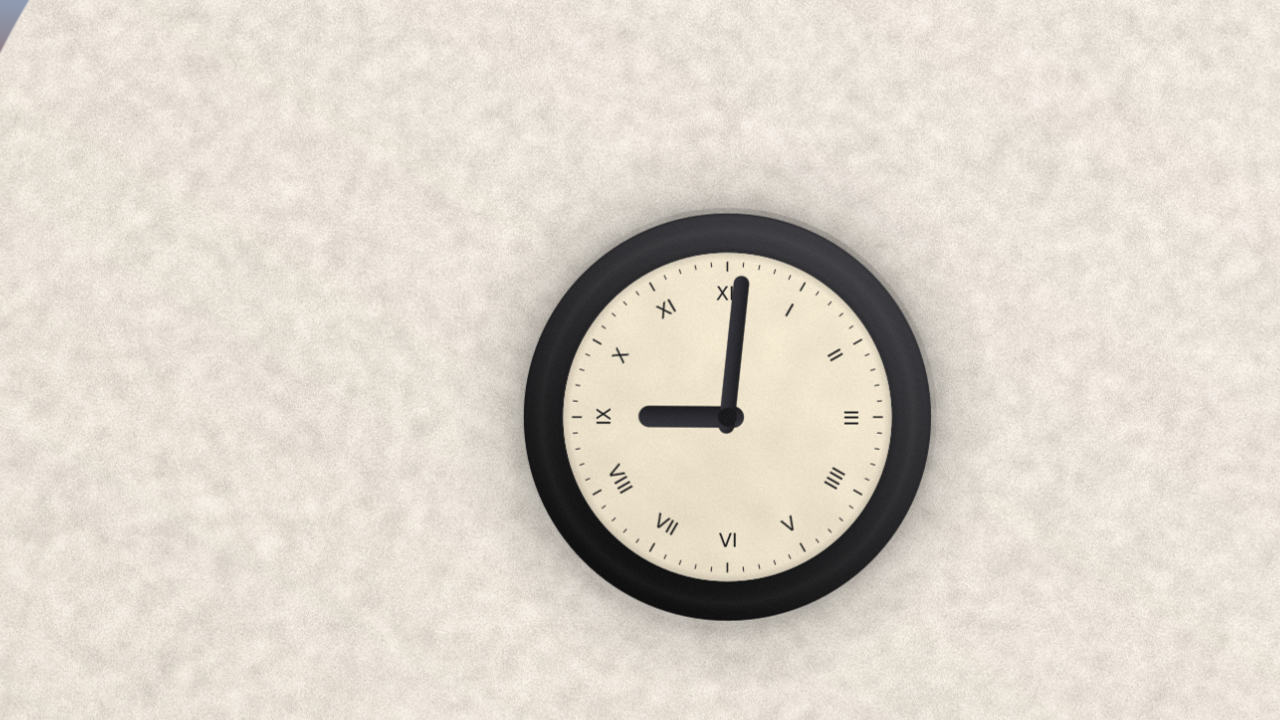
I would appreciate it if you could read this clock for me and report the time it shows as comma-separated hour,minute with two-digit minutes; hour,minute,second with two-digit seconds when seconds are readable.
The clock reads 9,01
